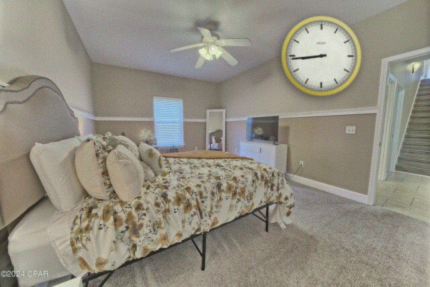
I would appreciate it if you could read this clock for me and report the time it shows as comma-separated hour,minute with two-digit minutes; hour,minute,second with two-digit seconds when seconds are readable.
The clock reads 8,44
